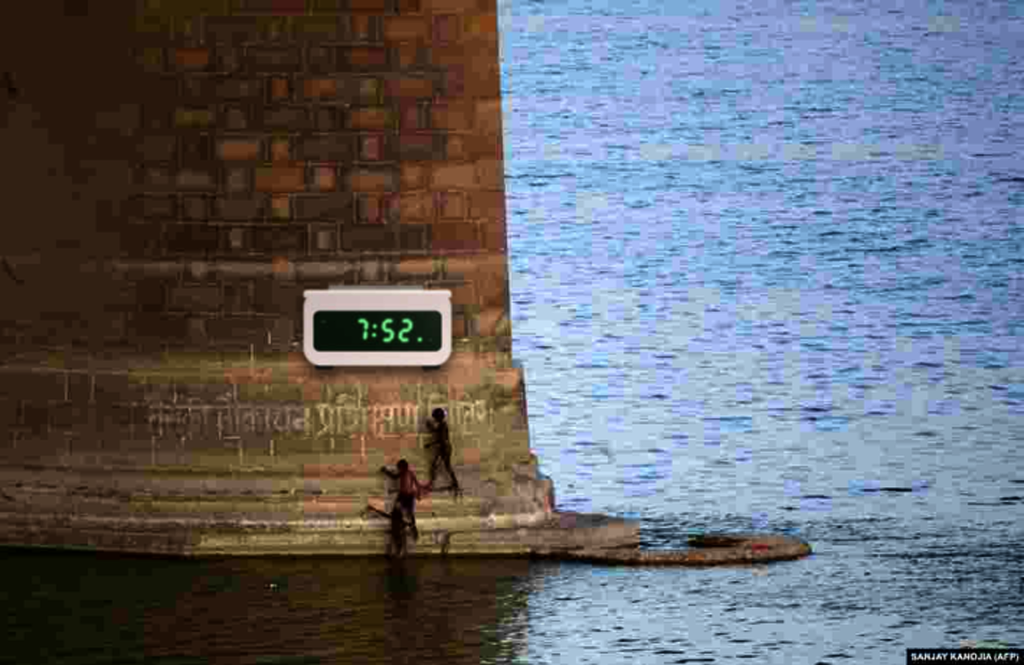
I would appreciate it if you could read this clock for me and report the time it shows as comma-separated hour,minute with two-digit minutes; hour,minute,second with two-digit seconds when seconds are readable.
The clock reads 7,52
